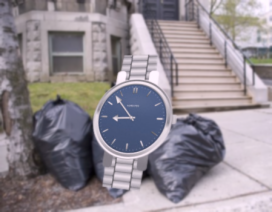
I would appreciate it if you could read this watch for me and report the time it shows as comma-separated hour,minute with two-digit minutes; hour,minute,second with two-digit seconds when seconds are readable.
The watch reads 8,53
